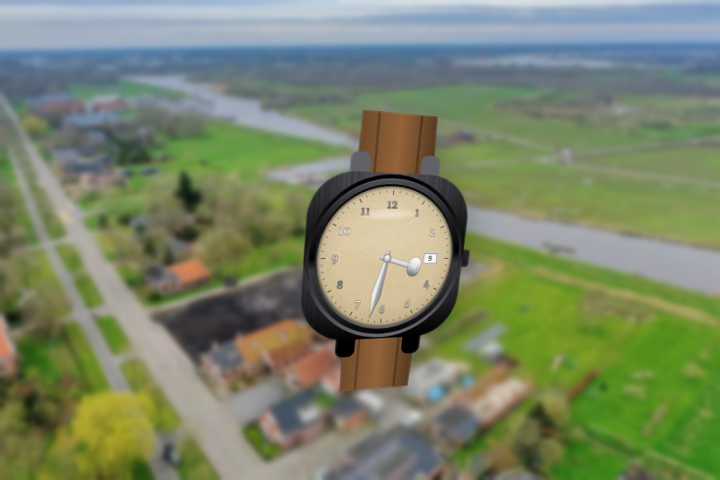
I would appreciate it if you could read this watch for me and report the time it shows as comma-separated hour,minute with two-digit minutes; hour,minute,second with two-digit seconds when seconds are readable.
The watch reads 3,32
